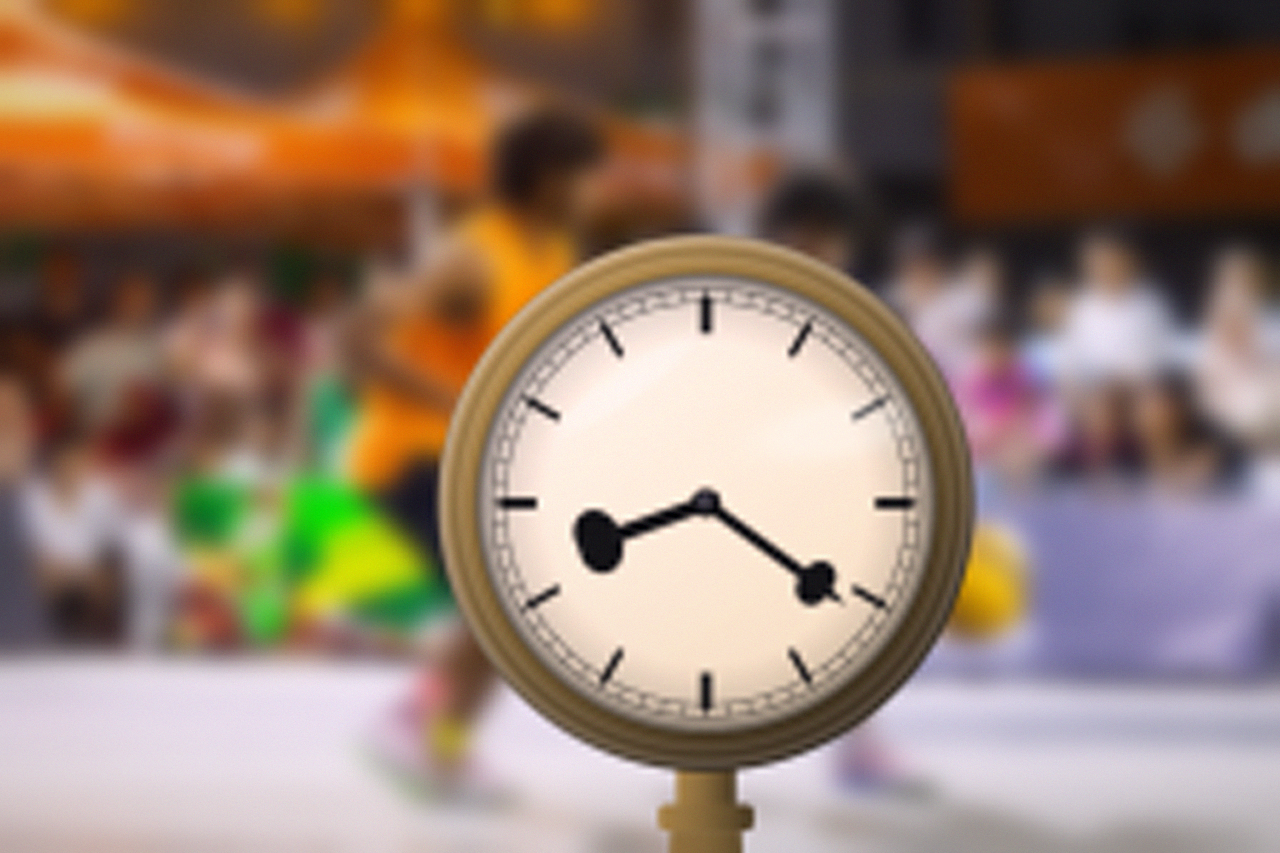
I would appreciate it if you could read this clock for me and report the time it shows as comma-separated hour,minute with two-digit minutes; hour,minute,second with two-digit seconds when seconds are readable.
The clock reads 8,21
